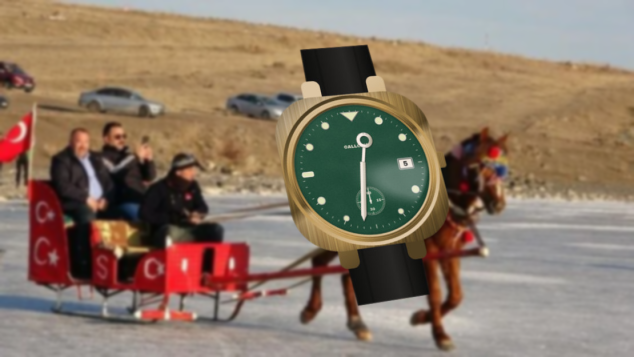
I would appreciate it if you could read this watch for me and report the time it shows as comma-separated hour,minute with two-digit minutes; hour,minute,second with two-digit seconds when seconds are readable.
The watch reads 12,32
